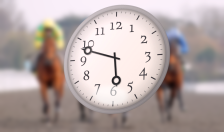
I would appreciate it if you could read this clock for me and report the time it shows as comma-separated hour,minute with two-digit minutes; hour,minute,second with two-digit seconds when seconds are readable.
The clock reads 5,48
